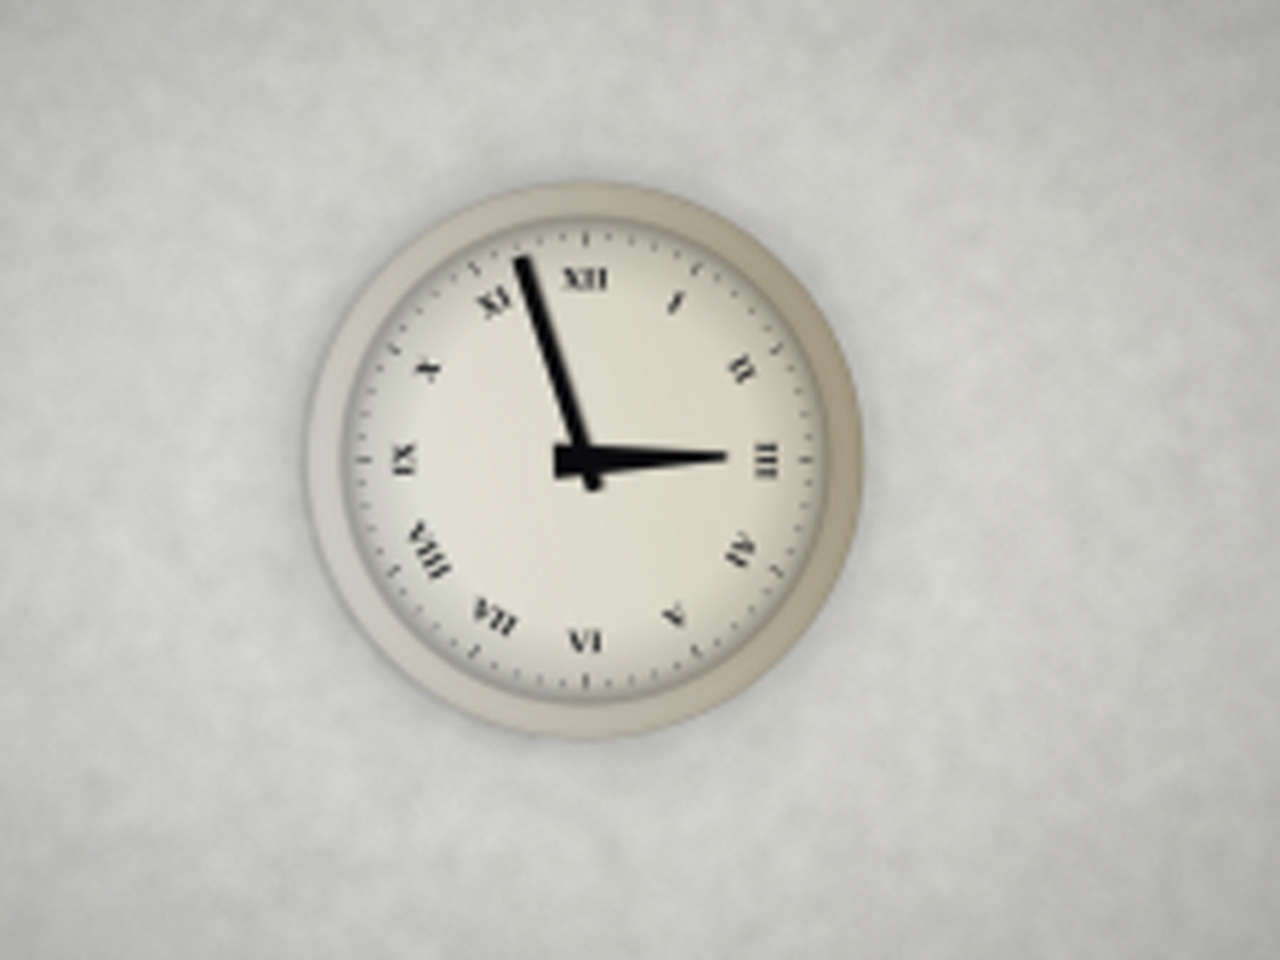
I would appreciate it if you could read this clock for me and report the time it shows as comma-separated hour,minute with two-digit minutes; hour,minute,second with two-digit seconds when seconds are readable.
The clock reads 2,57
